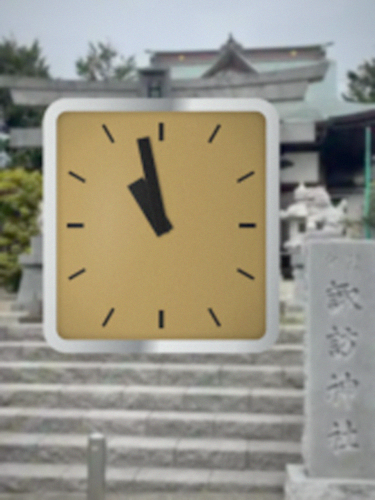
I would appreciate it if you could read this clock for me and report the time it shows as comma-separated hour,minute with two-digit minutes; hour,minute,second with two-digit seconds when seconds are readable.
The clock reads 10,58
